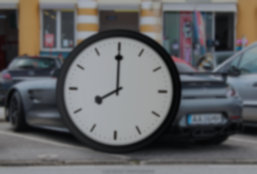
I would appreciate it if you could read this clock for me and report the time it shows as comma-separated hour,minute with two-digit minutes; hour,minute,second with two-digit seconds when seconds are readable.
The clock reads 8,00
